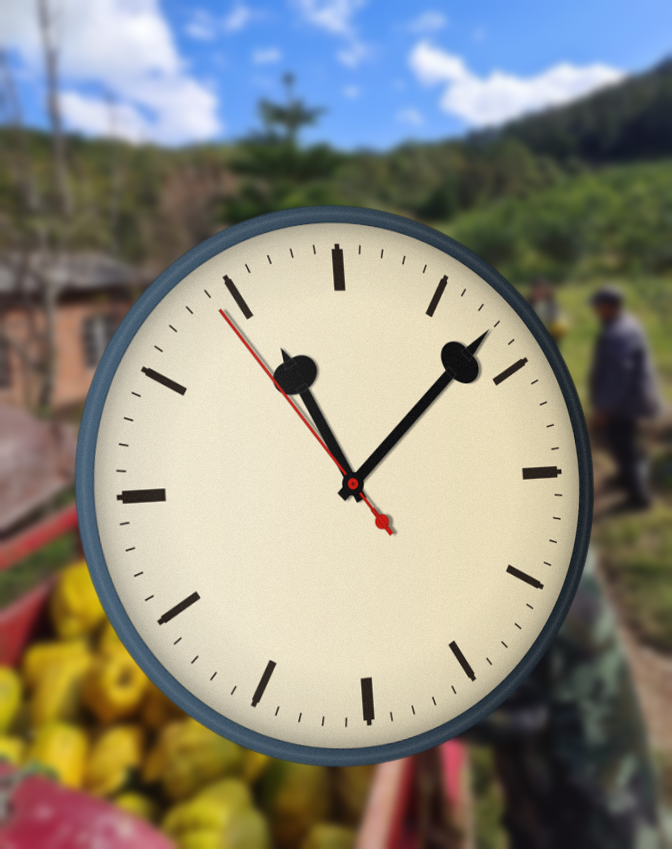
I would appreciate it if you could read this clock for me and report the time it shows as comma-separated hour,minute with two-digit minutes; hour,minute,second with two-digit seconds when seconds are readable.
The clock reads 11,07,54
